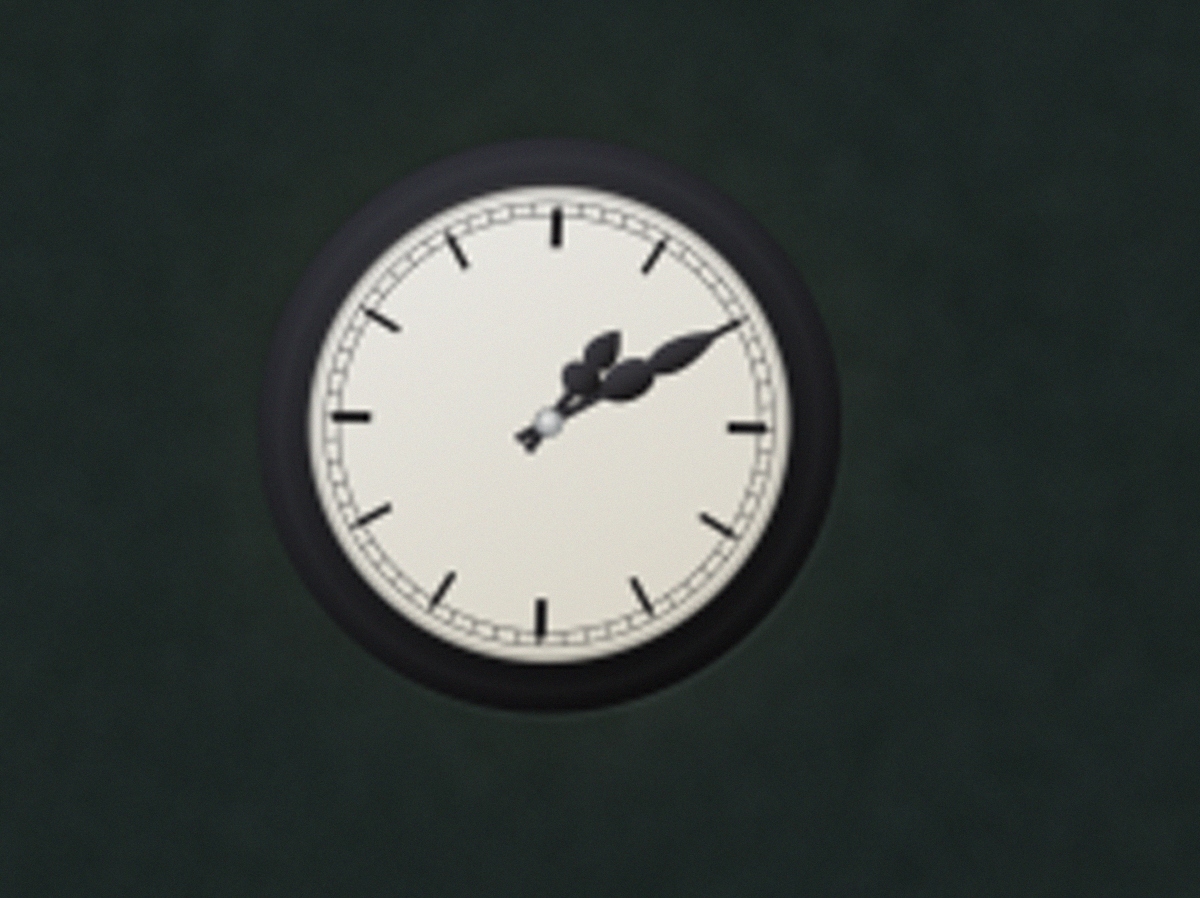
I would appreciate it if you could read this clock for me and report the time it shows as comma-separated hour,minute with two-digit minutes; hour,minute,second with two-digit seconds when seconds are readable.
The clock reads 1,10
